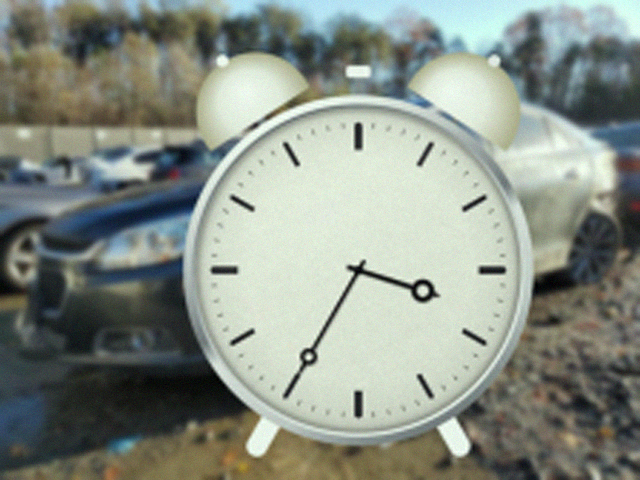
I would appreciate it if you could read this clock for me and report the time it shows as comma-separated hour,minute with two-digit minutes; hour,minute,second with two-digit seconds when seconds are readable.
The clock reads 3,35
